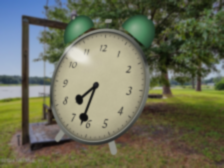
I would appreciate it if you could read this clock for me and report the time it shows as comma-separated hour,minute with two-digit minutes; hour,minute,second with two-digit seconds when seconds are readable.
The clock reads 7,32
